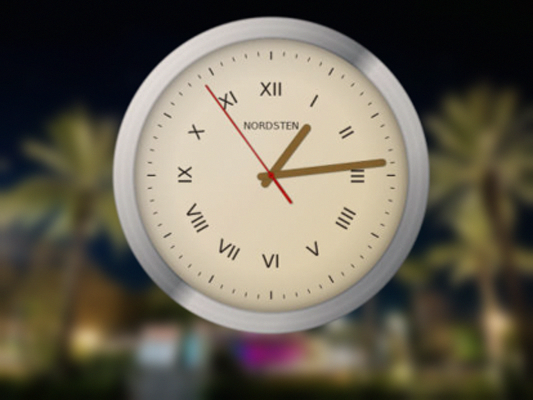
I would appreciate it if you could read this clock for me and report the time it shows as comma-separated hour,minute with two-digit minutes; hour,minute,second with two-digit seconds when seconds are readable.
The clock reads 1,13,54
